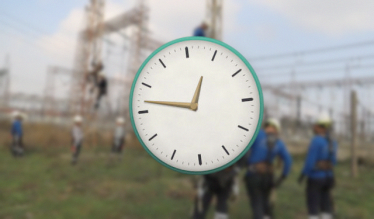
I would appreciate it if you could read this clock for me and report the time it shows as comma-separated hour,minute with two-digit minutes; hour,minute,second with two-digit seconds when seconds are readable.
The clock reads 12,47
